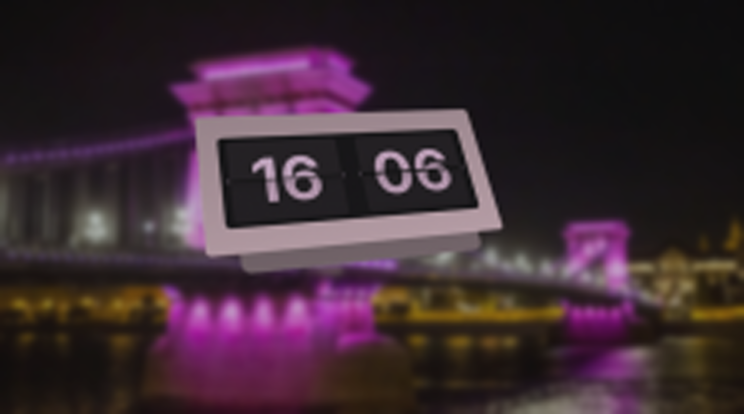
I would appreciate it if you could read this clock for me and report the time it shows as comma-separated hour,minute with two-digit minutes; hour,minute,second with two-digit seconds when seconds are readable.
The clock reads 16,06
